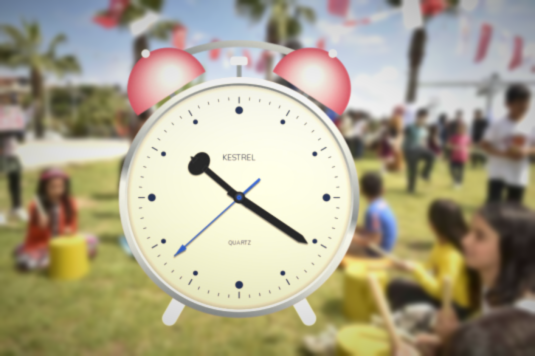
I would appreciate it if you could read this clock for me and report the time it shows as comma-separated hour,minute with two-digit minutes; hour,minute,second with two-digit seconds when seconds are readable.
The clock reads 10,20,38
